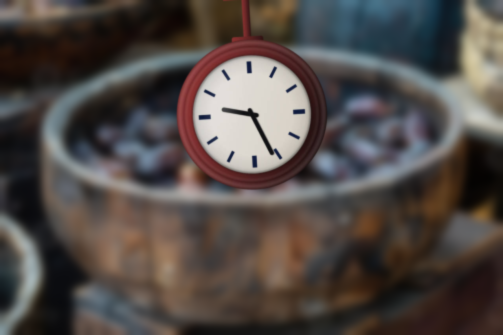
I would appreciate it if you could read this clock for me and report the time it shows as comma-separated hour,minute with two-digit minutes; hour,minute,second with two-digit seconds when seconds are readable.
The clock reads 9,26
